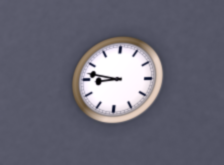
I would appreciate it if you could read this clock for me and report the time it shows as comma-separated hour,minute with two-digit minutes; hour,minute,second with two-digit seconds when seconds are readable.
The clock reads 8,47
